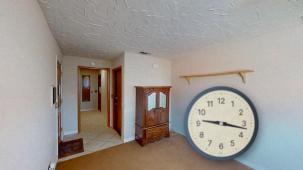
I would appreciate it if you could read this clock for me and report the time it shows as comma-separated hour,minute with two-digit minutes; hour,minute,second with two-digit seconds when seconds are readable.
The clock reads 9,17
